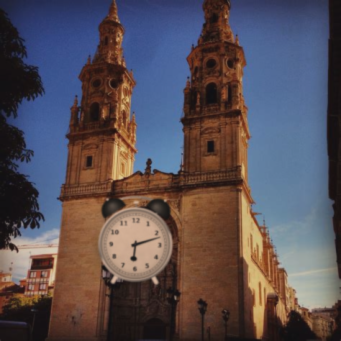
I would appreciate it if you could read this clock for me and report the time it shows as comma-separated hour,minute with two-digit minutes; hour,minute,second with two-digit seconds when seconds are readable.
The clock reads 6,12
